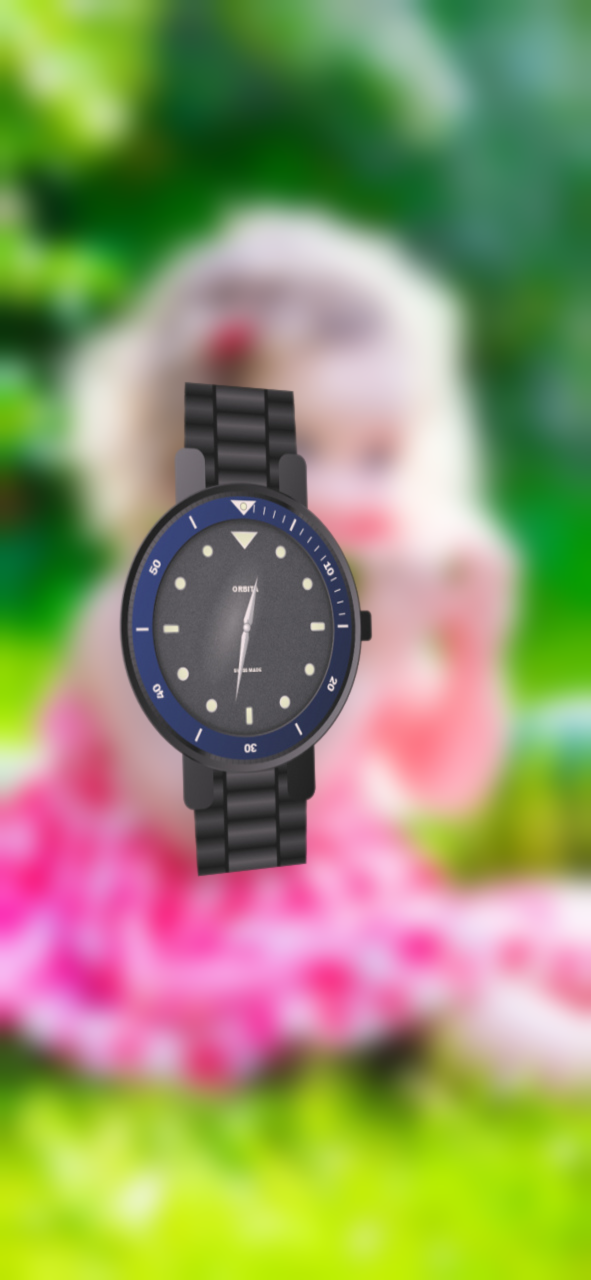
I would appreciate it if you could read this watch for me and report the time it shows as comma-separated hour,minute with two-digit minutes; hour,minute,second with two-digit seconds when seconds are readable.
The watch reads 12,32
